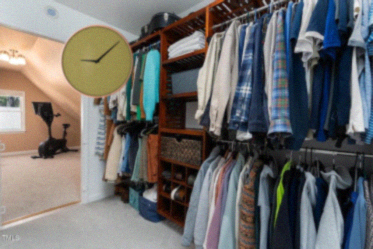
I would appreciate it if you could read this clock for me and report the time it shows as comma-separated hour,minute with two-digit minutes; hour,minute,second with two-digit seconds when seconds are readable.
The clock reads 9,08
